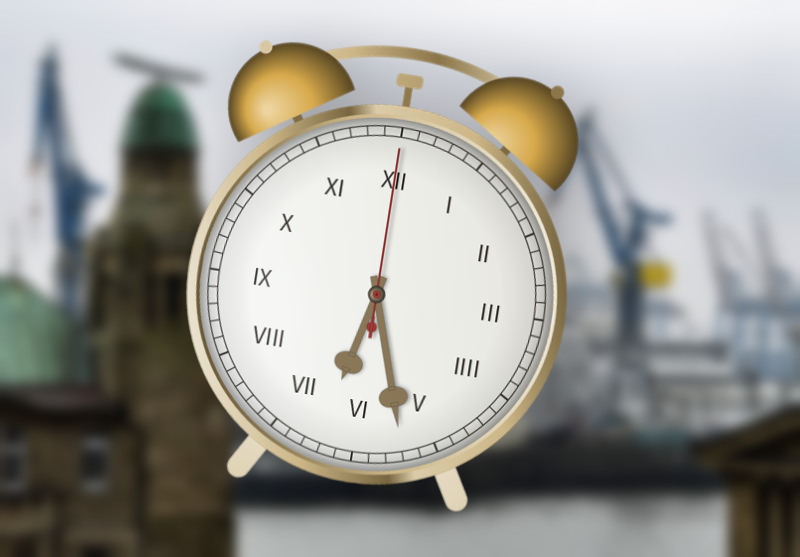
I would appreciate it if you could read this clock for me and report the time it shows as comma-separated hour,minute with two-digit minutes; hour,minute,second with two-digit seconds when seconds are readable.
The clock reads 6,27,00
